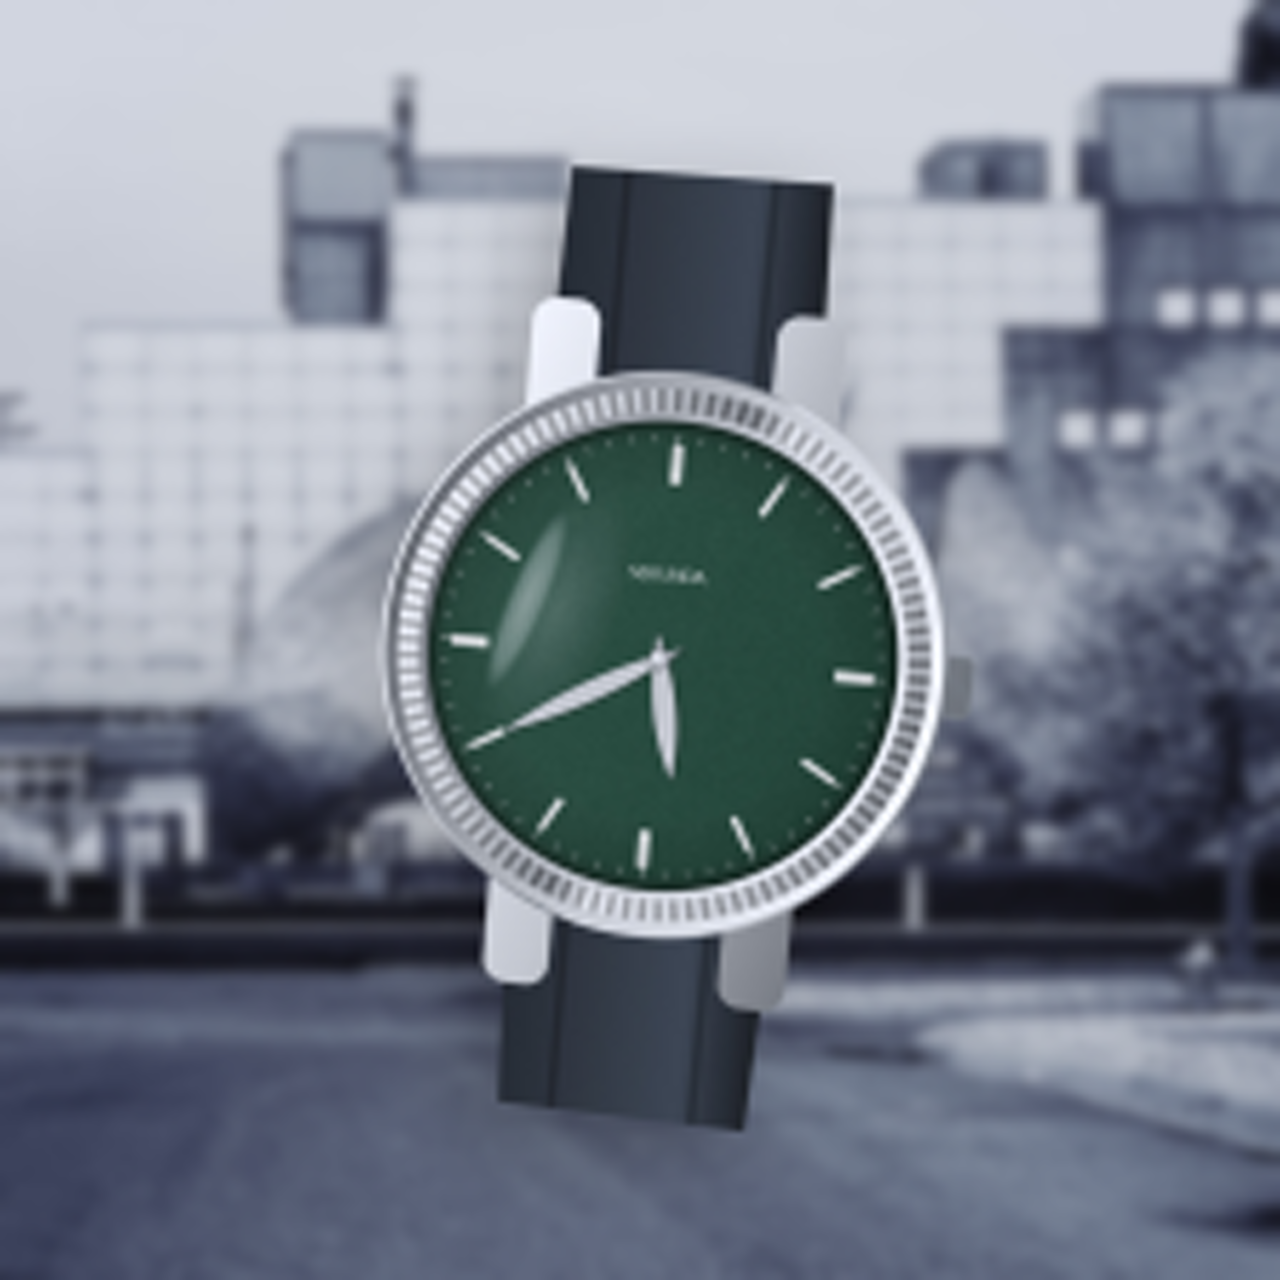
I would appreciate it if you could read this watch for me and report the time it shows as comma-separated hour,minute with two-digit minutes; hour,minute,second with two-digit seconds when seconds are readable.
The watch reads 5,40
